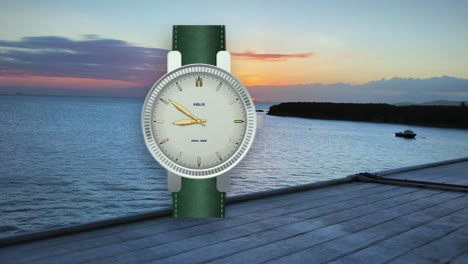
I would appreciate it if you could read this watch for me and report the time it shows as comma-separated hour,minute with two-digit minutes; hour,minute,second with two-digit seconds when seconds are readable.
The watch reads 8,51
